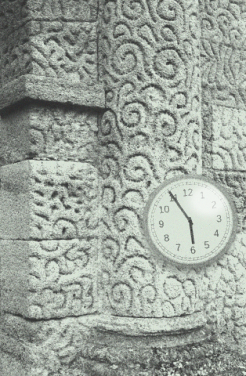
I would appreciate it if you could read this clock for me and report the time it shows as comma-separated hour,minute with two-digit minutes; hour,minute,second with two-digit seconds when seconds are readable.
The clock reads 5,55
